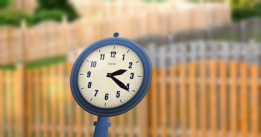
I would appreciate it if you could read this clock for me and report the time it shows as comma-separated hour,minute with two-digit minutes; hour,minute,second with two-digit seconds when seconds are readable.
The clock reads 2,21
